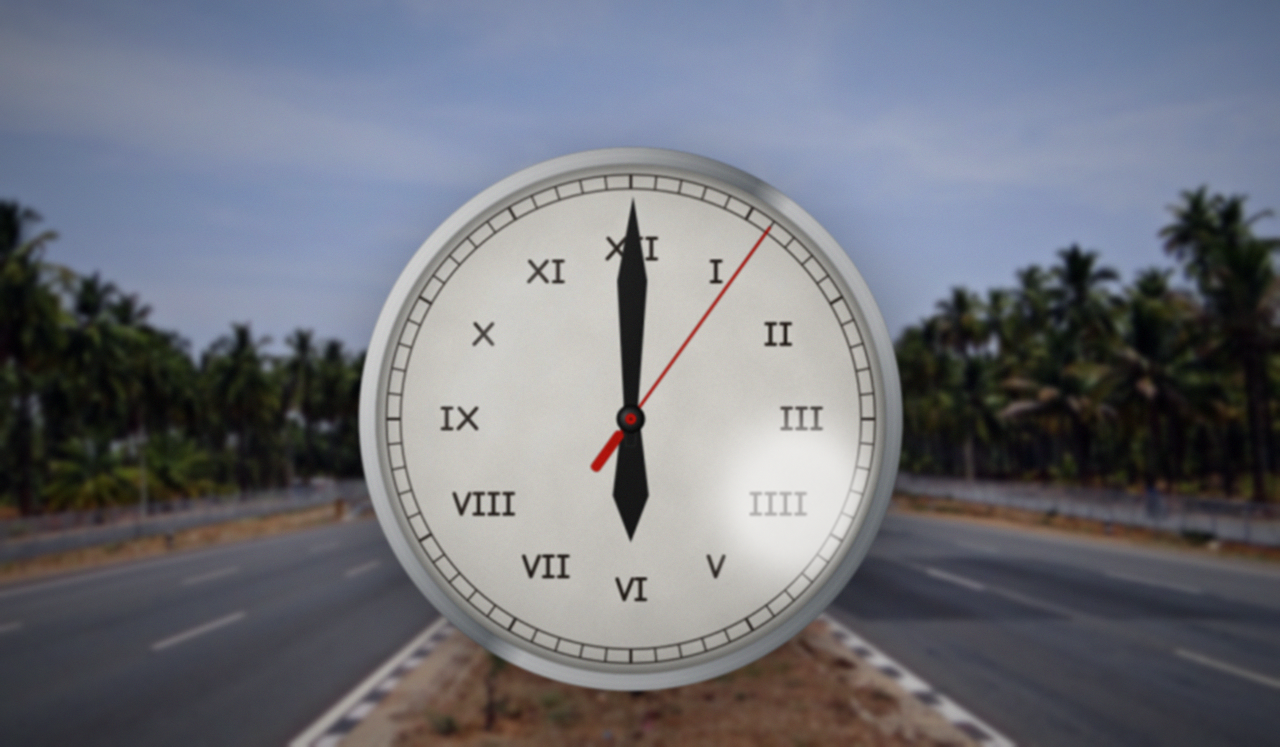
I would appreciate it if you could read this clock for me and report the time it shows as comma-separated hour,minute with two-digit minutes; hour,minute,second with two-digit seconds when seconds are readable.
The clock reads 6,00,06
